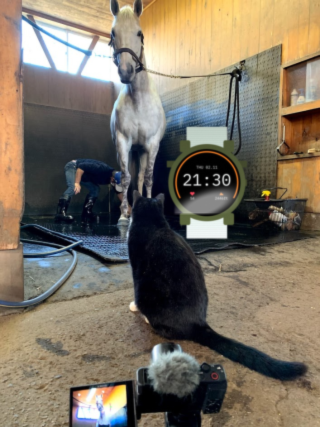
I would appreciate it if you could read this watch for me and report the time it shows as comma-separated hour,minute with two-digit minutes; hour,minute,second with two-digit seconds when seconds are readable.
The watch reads 21,30
